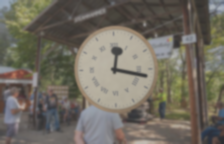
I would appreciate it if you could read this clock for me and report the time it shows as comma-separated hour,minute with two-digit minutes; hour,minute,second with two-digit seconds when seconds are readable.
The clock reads 12,17
